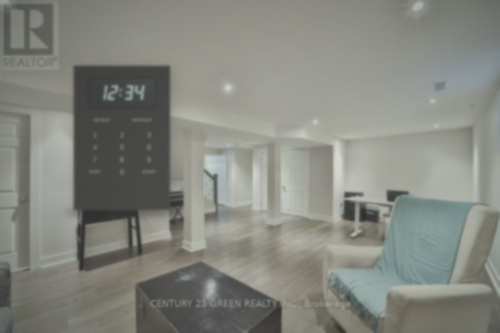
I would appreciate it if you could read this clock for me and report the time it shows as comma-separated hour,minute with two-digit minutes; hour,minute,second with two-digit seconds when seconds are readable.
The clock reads 12,34
